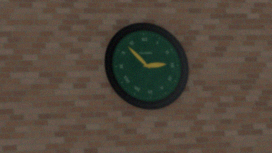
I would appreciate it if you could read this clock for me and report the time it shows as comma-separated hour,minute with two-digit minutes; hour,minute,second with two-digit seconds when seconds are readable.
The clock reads 2,53
